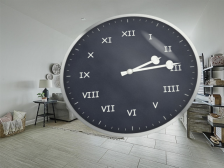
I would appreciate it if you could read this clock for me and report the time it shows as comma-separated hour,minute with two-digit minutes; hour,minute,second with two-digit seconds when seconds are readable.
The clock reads 2,14
